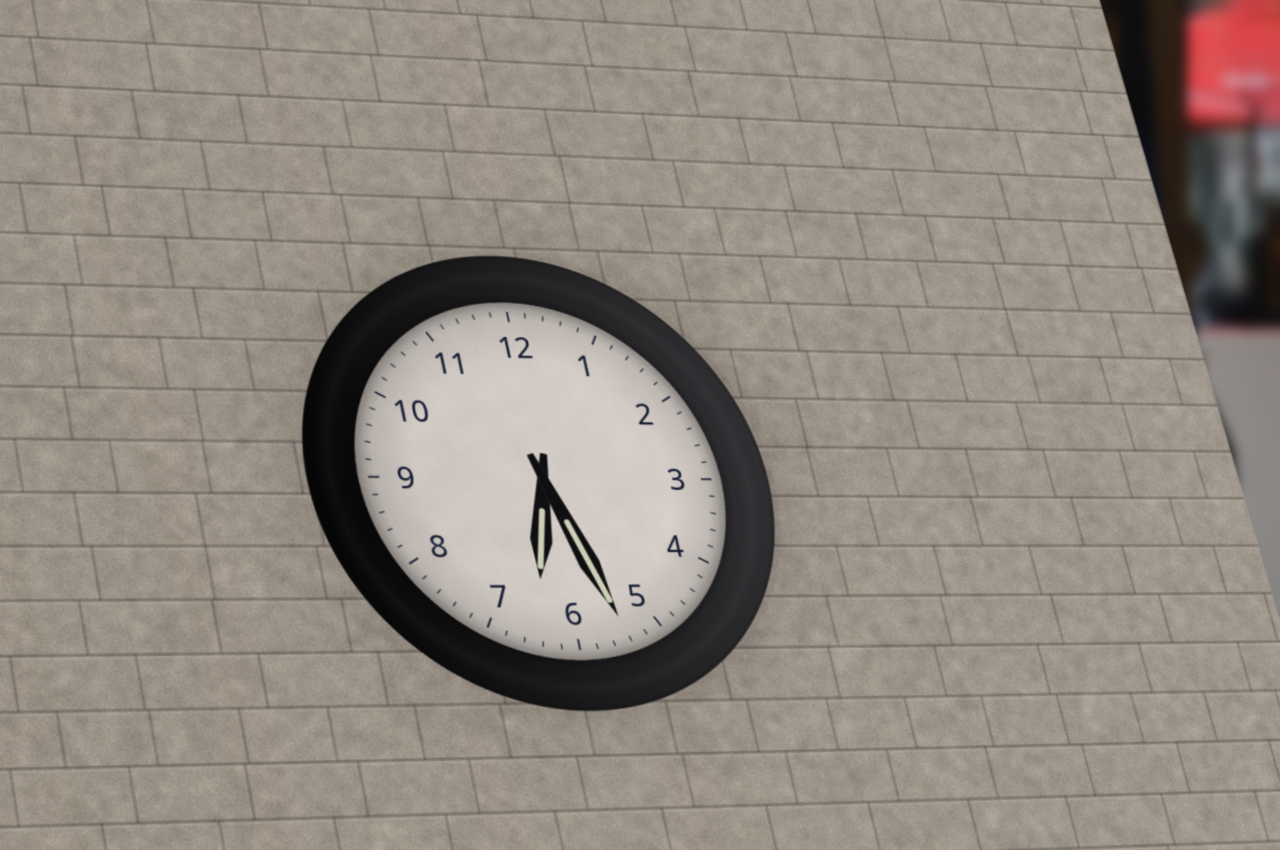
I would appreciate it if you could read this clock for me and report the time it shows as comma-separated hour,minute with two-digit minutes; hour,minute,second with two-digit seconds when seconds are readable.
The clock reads 6,27
